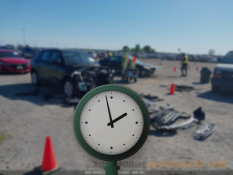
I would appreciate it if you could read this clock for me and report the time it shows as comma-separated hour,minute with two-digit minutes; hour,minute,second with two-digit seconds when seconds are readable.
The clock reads 1,58
